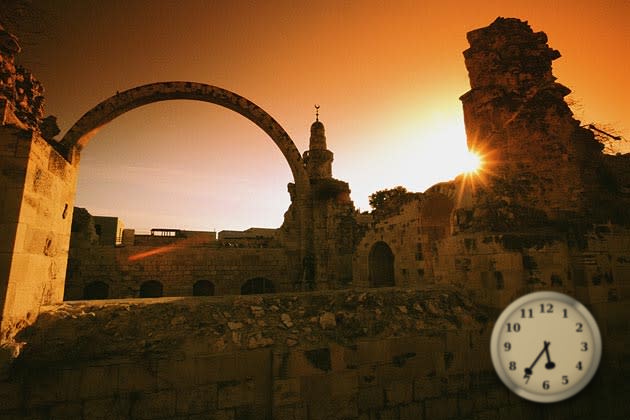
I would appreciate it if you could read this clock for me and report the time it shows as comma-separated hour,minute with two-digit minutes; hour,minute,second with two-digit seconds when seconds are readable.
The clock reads 5,36
